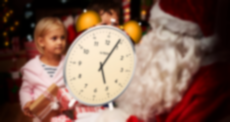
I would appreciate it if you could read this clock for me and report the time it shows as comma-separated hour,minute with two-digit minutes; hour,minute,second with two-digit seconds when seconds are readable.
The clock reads 5,04
